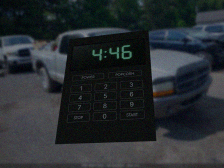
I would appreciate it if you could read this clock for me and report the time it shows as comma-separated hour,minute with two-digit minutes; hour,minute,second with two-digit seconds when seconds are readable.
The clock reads 4,46
